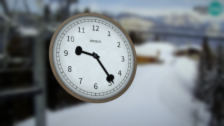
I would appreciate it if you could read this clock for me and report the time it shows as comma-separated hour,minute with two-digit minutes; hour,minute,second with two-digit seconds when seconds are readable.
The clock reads 9,24
